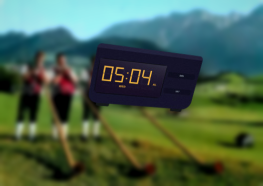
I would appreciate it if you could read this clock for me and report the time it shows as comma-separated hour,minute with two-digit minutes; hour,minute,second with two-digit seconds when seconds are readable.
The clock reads 5,04
